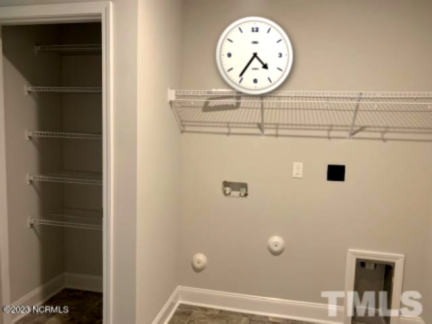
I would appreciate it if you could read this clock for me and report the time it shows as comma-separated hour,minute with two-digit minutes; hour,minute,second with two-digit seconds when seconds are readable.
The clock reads 4,36
